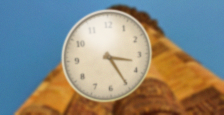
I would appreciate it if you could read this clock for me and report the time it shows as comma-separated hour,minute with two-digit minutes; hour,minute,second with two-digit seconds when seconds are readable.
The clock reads 3,25
